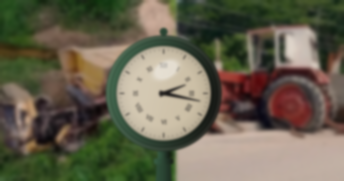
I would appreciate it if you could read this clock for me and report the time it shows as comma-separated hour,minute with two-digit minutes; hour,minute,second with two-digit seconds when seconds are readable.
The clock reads 2,17
